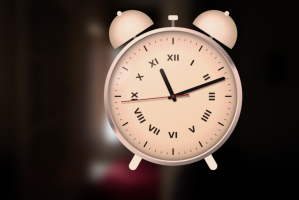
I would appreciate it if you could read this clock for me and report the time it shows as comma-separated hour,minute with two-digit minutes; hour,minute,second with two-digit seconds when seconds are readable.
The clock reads 11,11,44
